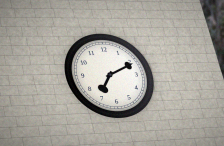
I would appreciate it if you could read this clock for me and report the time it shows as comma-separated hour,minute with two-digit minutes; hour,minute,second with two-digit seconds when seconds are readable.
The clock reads 7,11
